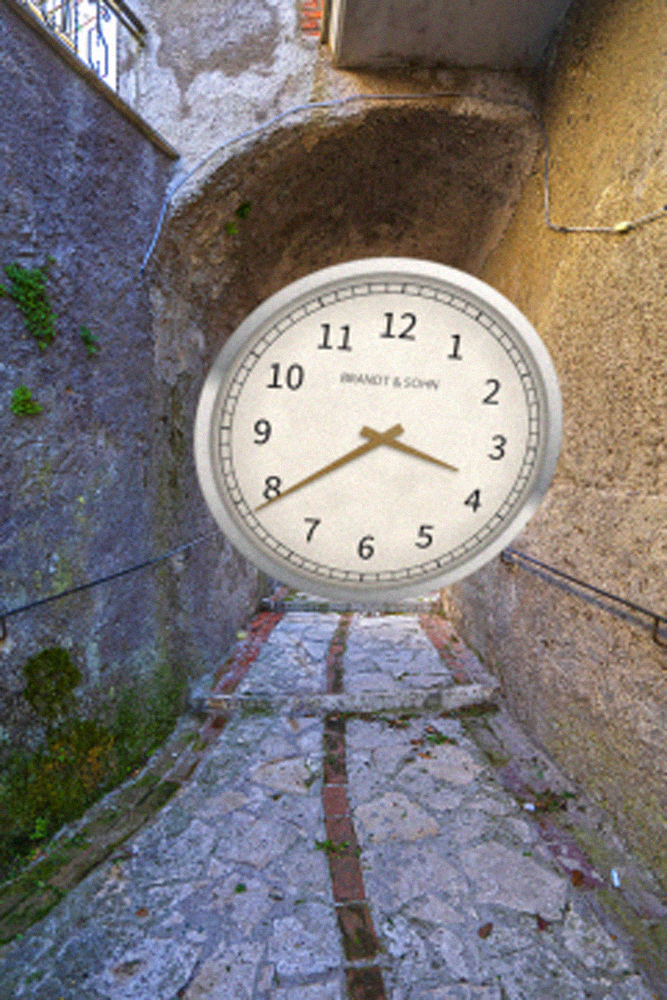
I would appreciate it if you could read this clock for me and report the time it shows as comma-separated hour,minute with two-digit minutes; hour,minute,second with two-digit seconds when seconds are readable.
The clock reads 3,39
